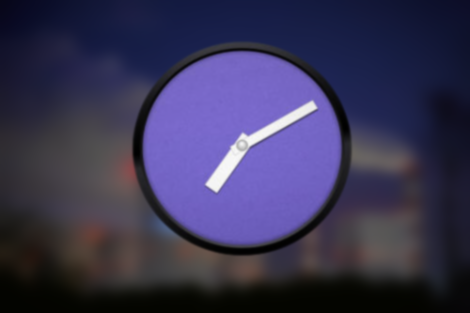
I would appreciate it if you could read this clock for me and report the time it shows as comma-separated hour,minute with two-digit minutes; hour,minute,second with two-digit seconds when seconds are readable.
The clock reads 7,10
